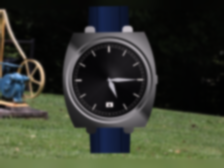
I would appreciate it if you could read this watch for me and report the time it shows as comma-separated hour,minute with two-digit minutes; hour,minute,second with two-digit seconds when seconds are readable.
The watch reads 5,15
